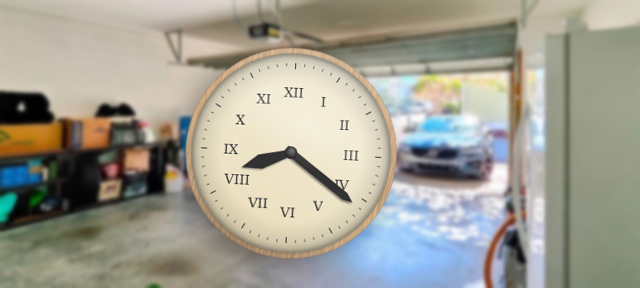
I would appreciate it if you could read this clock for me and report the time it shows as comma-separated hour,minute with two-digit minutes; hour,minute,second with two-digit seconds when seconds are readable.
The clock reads 8,21
